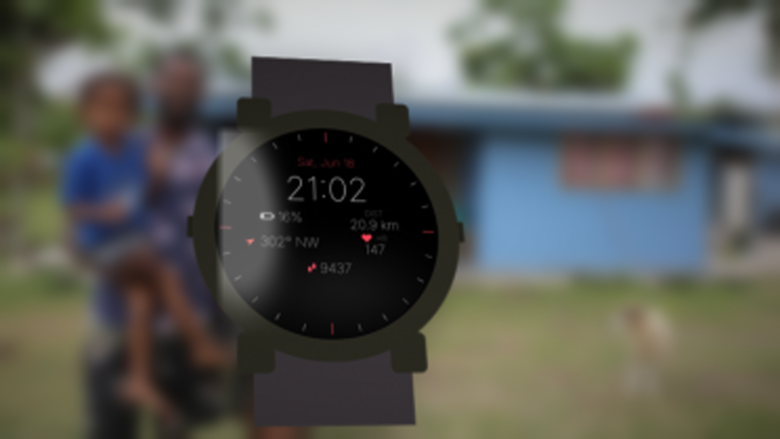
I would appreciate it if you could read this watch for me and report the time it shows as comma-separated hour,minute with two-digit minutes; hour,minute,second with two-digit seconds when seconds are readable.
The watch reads 21,02
